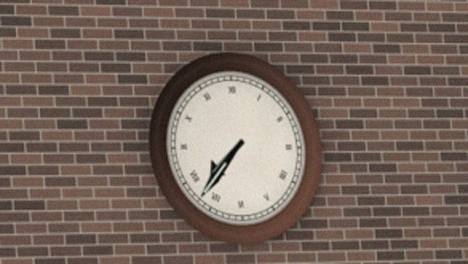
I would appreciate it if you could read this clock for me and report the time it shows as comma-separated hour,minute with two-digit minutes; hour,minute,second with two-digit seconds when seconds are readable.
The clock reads 7,37
